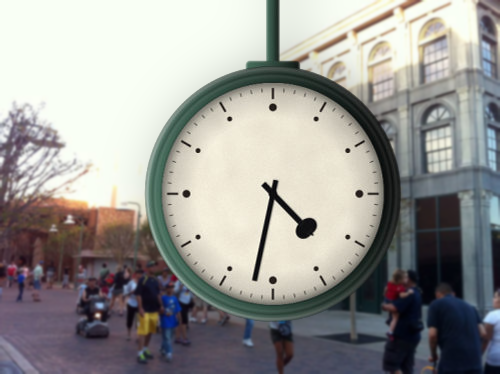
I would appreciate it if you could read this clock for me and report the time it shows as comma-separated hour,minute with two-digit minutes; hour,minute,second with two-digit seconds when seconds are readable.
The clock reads 4,32
